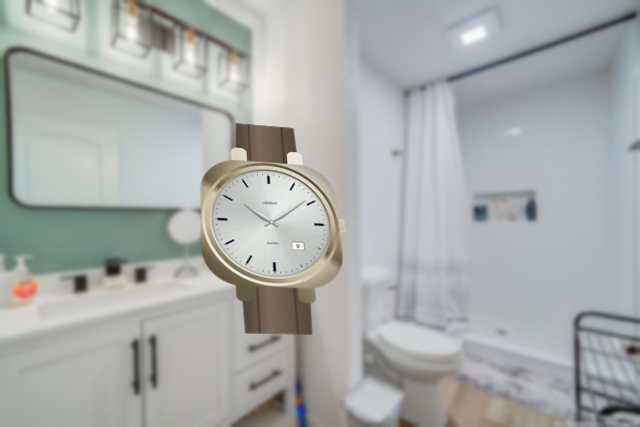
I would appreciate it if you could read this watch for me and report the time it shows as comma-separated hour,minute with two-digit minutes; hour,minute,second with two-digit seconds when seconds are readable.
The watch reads 10,09
